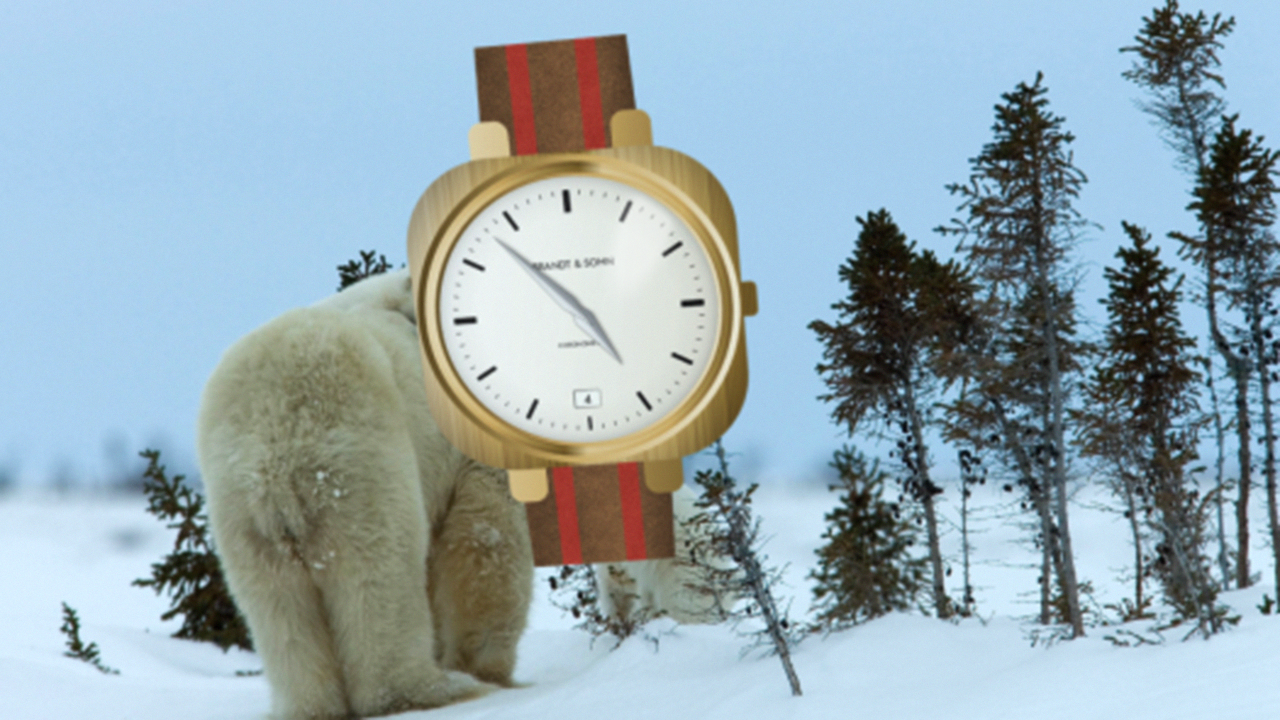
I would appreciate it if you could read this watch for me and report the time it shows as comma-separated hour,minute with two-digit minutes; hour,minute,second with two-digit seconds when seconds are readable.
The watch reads 4,53
